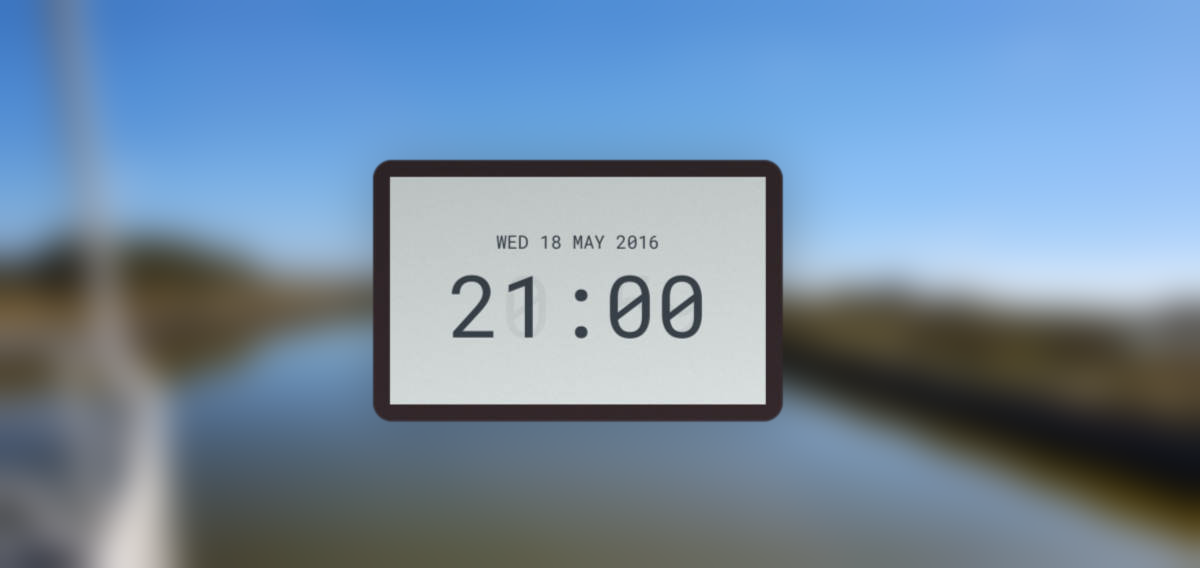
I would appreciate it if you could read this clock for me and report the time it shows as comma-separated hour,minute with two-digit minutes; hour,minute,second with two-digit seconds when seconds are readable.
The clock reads 21,00
